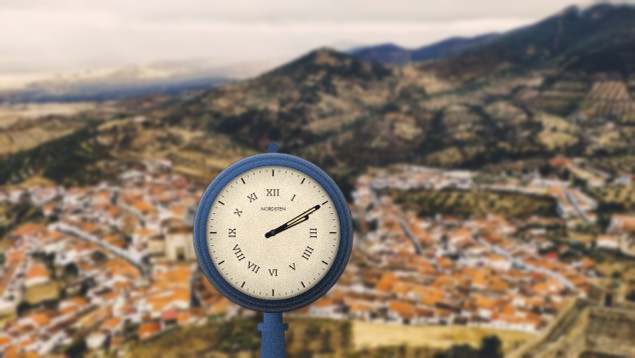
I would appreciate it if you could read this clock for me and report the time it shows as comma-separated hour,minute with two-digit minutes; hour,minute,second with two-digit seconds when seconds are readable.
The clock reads 2,10
